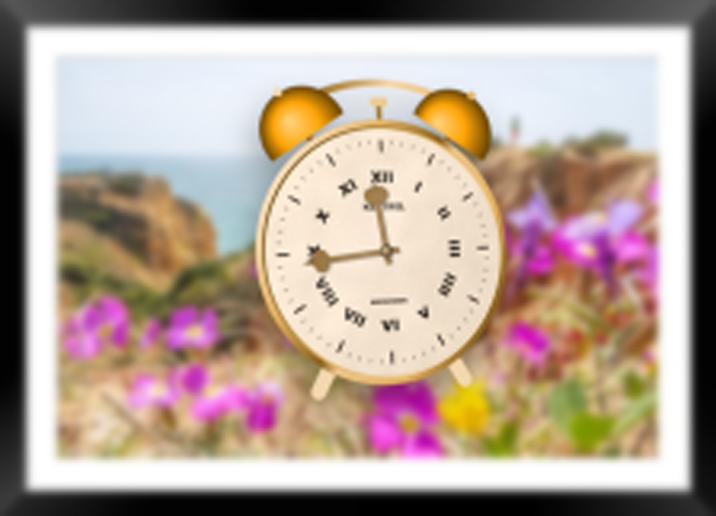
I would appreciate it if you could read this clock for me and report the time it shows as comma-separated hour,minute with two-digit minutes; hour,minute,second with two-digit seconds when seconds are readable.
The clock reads 11,44
